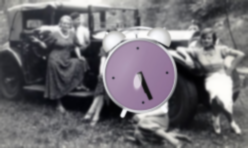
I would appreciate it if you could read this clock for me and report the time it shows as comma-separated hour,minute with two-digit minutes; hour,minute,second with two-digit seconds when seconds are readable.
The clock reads 5,27
